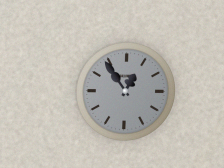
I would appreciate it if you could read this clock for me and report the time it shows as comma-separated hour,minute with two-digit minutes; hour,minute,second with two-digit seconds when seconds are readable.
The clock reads 12,54
